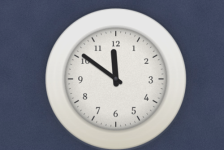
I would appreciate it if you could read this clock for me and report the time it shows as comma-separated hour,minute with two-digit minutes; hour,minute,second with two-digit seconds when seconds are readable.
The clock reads 11,51
